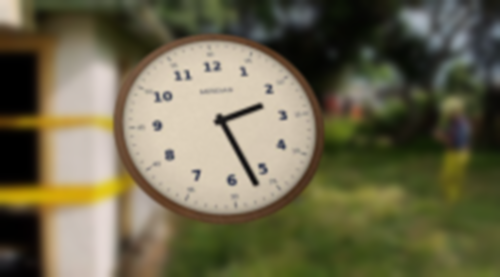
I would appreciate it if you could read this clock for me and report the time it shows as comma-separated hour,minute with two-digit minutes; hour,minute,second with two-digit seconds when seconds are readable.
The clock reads 2,27
